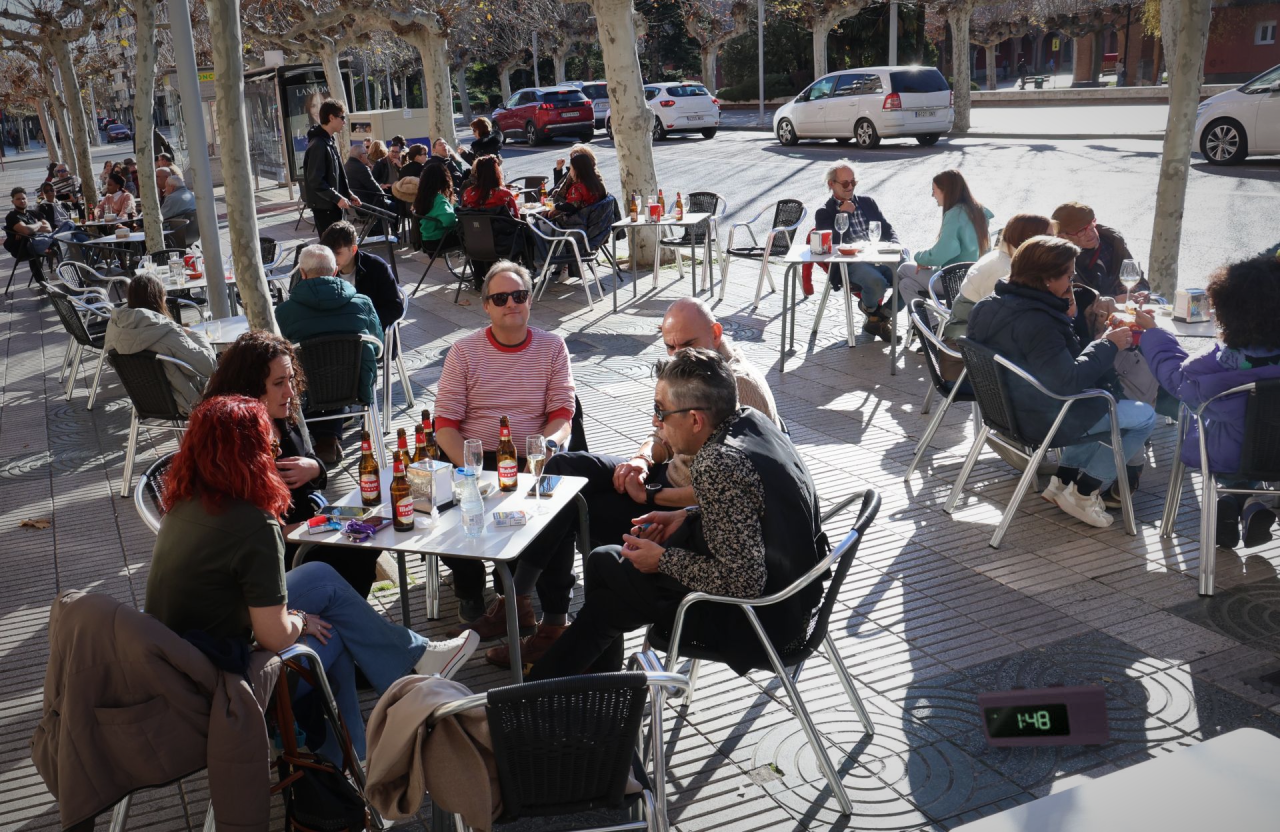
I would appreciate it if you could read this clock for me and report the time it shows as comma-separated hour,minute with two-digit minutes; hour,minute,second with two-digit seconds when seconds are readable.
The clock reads 1,48
